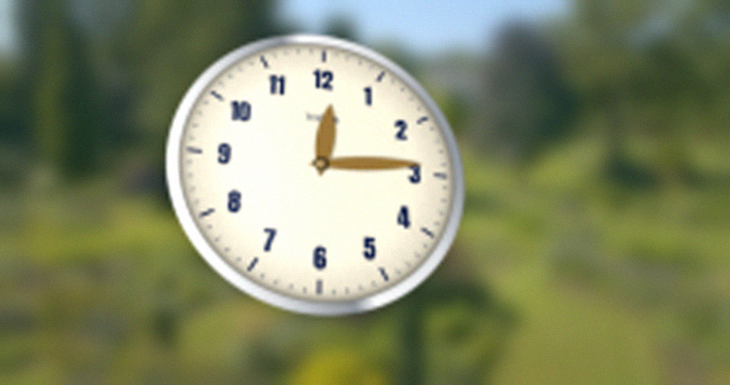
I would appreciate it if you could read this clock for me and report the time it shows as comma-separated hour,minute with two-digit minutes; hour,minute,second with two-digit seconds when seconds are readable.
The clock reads 12,14
